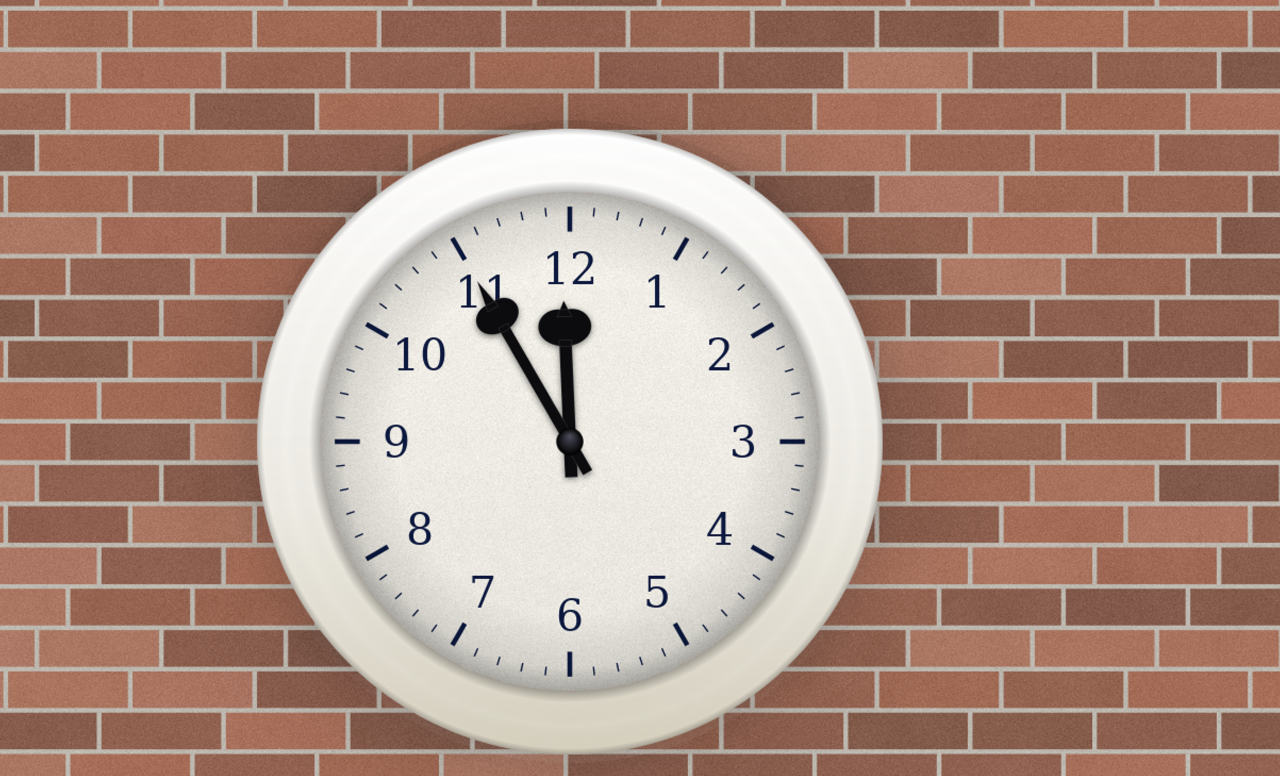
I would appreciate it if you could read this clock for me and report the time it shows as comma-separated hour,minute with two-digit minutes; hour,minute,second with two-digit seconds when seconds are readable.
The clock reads 11,55
